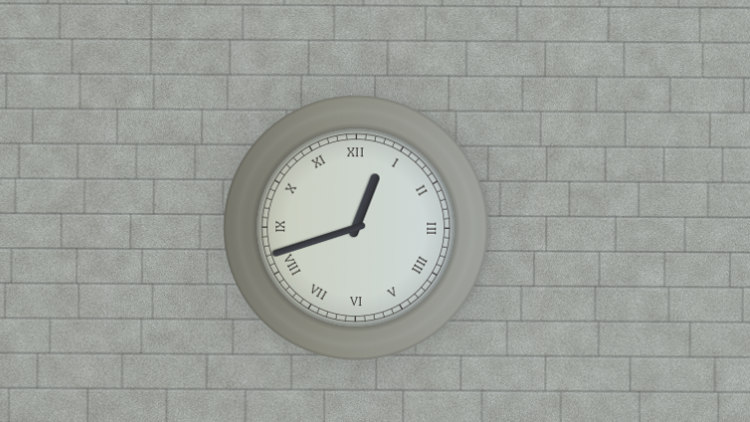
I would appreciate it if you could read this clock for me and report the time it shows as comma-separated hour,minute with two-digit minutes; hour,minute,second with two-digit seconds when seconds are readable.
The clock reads 12,42
